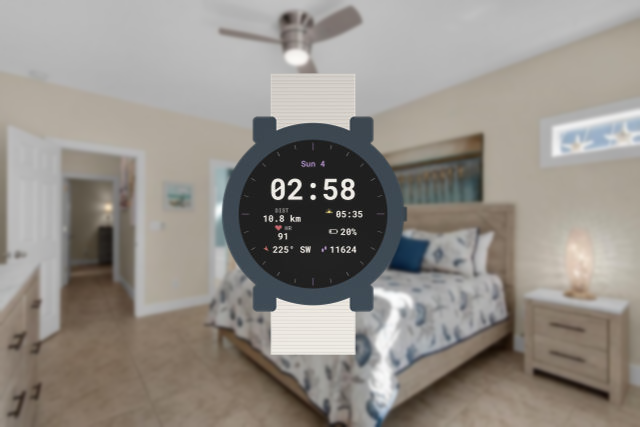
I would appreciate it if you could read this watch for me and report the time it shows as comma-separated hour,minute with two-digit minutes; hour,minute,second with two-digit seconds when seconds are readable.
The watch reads 2,58
